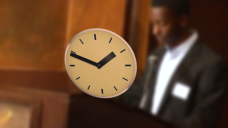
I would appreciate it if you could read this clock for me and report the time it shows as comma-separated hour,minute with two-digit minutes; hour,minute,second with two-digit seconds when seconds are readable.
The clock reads 1,49
